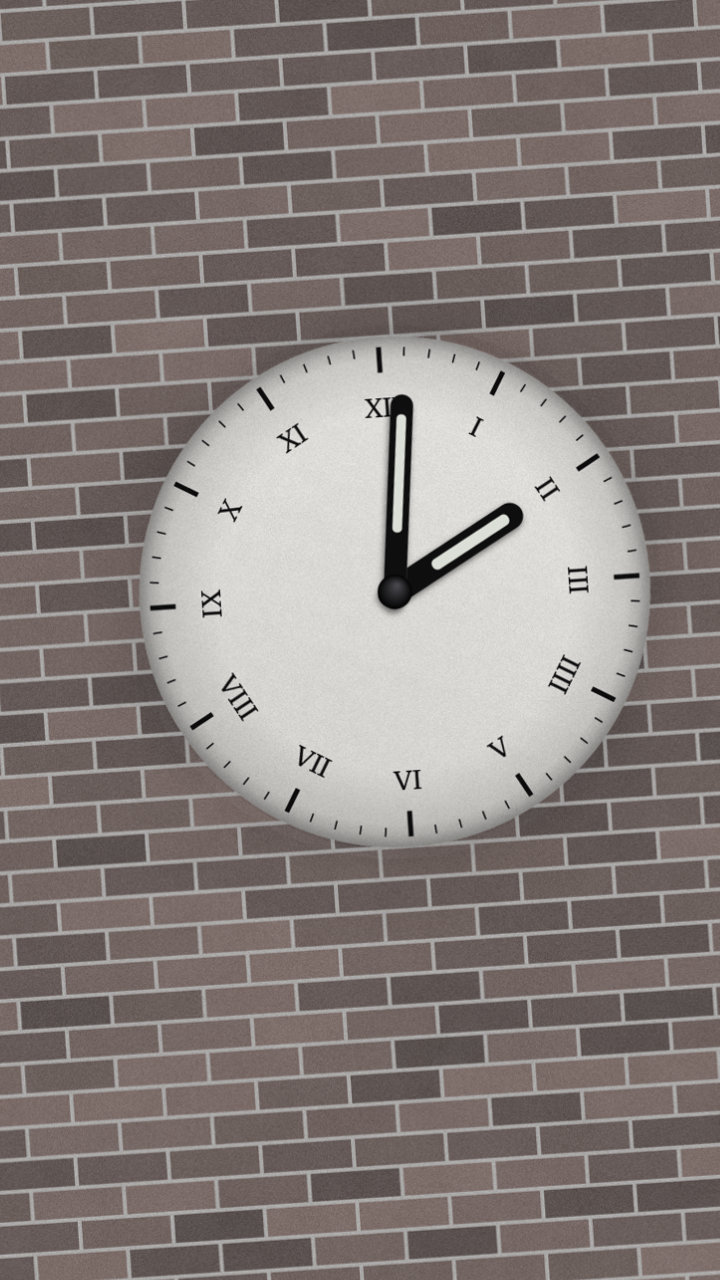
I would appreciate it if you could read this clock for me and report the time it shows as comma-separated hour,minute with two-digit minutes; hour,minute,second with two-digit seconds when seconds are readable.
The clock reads 2,01
